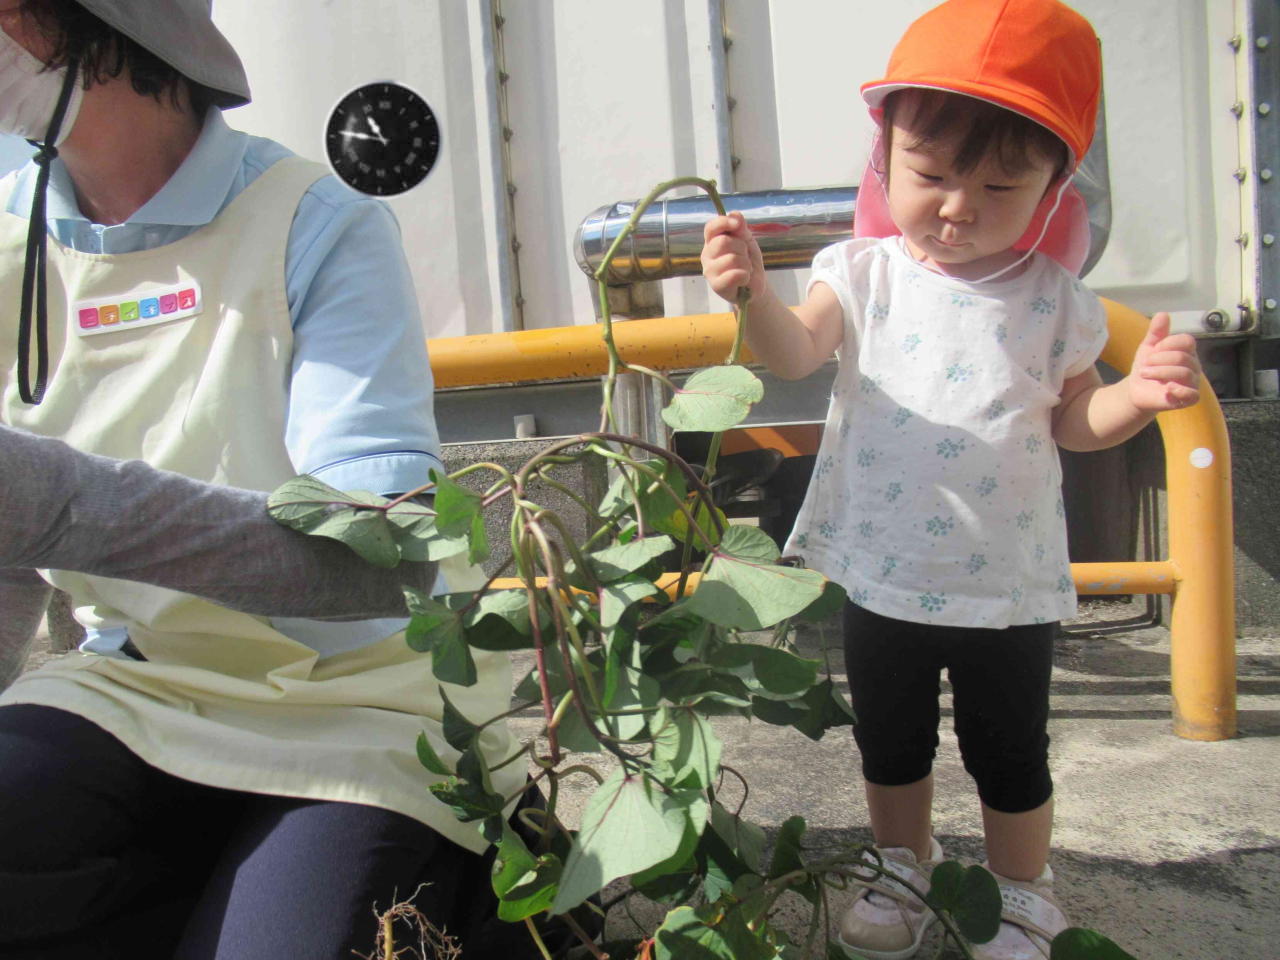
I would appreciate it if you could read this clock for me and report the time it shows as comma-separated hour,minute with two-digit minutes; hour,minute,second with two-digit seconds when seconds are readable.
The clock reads 10,46
